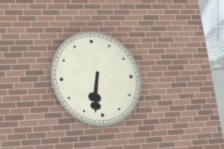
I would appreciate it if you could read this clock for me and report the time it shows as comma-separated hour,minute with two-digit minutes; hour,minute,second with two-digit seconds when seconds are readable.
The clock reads 6,32
